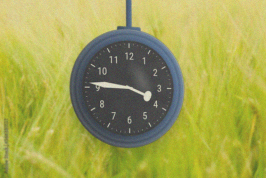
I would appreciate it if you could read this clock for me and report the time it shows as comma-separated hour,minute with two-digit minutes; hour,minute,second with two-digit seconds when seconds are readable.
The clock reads 3,46
